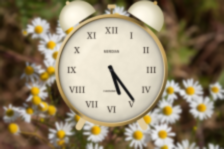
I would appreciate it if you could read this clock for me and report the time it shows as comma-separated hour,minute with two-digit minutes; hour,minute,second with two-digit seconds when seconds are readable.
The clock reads 5,24
